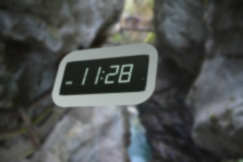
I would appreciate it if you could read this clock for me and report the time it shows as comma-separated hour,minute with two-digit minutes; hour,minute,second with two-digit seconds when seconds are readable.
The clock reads 11,28
